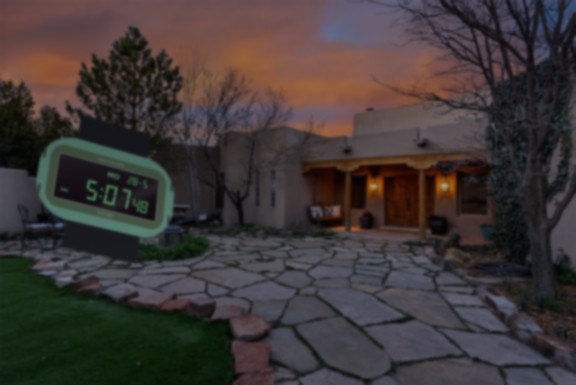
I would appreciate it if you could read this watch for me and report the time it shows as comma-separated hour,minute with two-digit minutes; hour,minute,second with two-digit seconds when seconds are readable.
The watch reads 5,07,48
